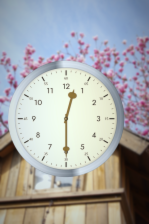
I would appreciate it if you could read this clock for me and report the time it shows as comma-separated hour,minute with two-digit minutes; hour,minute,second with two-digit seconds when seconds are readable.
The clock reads 12,30
